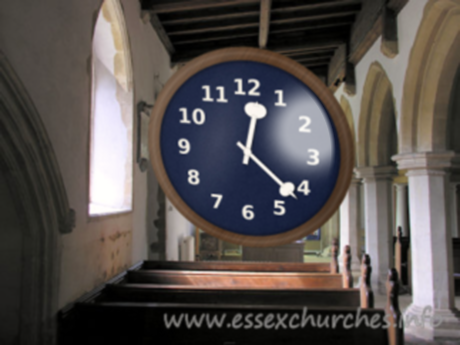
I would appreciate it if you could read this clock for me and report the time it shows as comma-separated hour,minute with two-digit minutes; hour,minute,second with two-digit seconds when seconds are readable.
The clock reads 12,22
